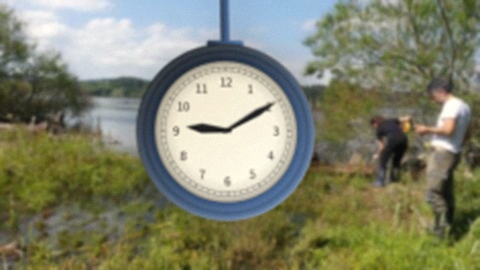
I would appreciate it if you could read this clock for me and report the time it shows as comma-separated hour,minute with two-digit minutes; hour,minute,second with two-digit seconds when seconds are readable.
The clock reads 9,10
